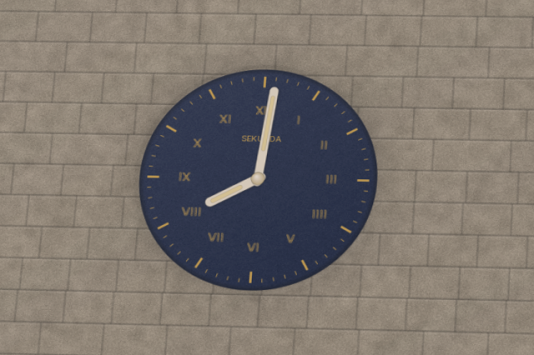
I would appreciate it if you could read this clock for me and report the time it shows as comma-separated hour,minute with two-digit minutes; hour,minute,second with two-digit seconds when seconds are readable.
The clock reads 8,01
